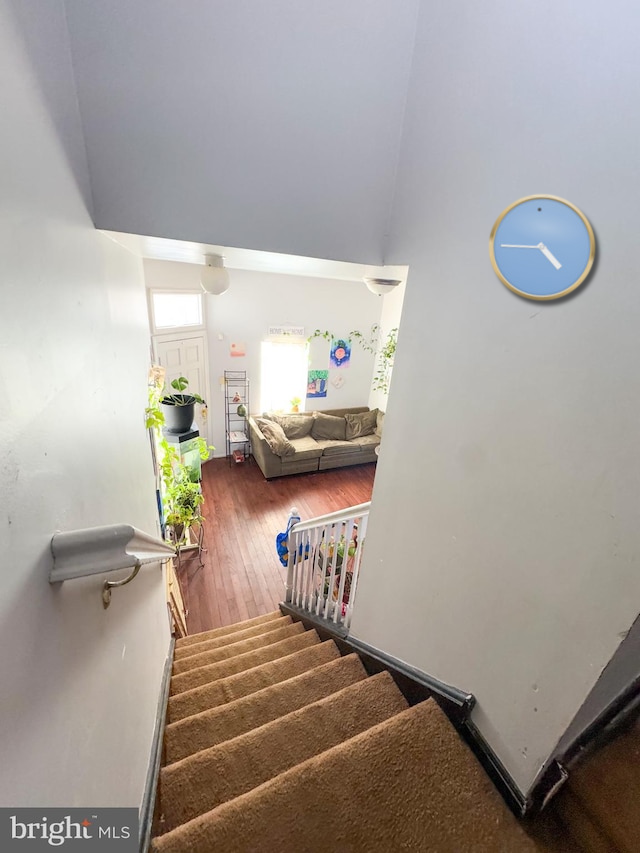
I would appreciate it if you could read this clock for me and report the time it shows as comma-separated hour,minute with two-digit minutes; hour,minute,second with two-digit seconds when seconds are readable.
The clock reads 4,46
